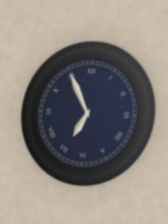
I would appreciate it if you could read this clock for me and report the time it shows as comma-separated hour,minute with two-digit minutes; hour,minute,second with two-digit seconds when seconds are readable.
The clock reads 6,55
